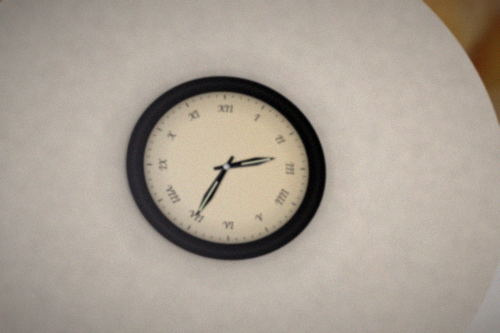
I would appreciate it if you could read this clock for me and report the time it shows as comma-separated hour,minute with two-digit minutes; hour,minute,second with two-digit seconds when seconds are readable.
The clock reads 2,35
